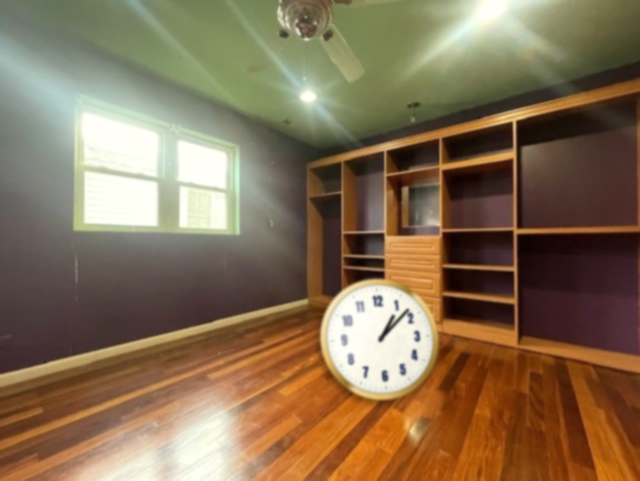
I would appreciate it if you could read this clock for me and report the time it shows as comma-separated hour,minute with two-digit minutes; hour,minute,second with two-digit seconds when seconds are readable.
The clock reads 1,08
